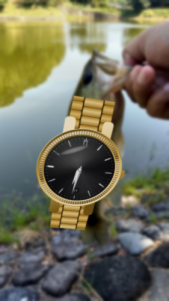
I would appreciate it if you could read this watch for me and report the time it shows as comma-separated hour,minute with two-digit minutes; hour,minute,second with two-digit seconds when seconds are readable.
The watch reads 6,31
